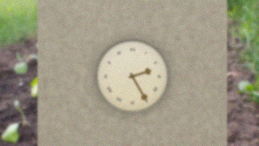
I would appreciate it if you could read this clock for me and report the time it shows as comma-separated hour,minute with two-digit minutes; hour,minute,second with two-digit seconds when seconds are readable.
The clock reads 2,25
